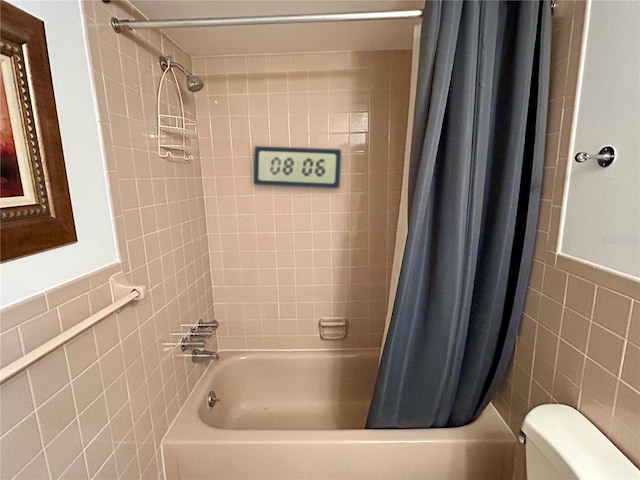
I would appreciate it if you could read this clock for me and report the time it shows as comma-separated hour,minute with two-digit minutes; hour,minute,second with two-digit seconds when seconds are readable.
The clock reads 8,06
